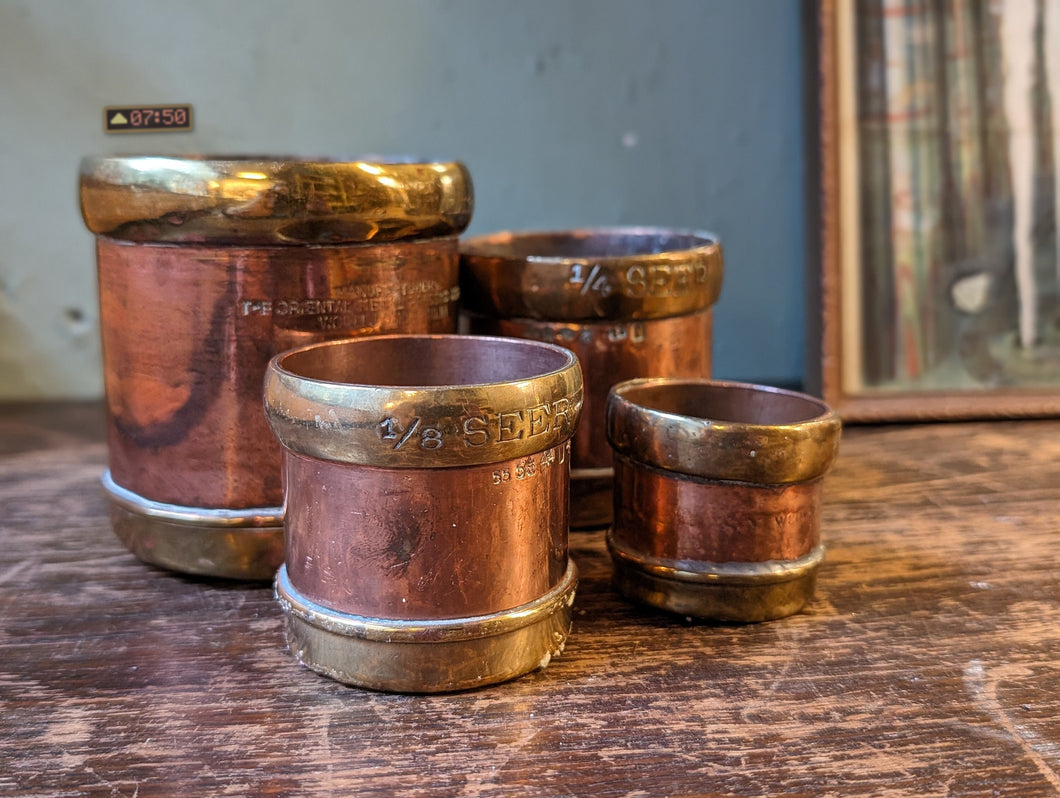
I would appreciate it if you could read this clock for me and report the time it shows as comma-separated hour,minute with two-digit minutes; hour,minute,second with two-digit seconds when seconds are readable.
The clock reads 7,50
